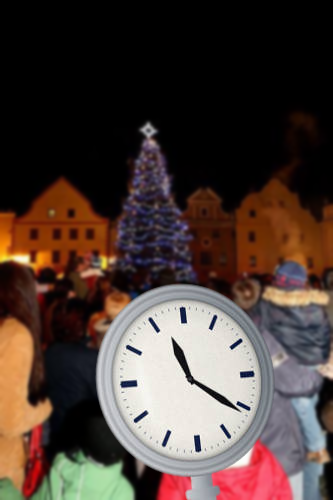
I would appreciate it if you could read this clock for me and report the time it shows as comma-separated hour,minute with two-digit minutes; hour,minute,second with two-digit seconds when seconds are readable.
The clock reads 11,21
